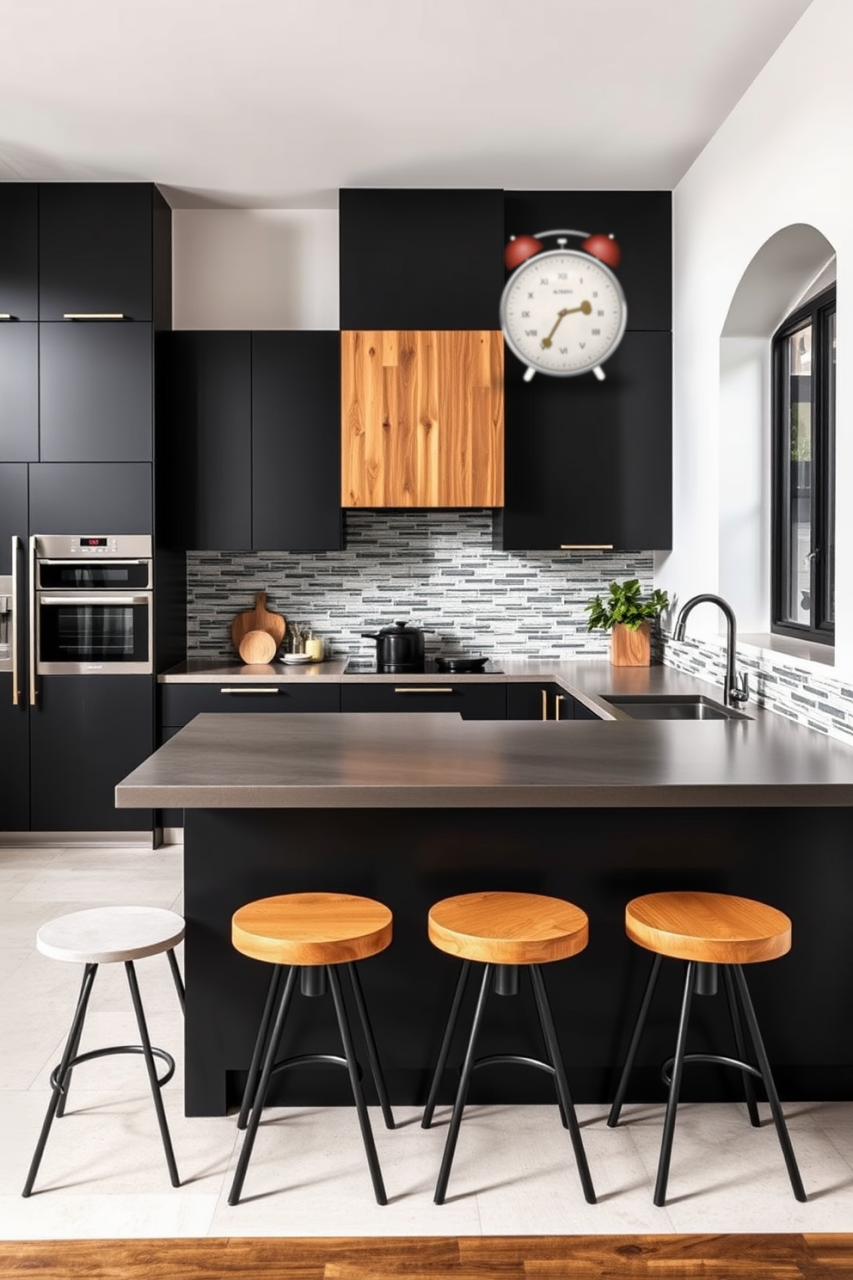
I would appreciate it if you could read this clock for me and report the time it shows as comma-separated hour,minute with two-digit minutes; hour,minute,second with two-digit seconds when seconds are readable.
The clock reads 2,35
